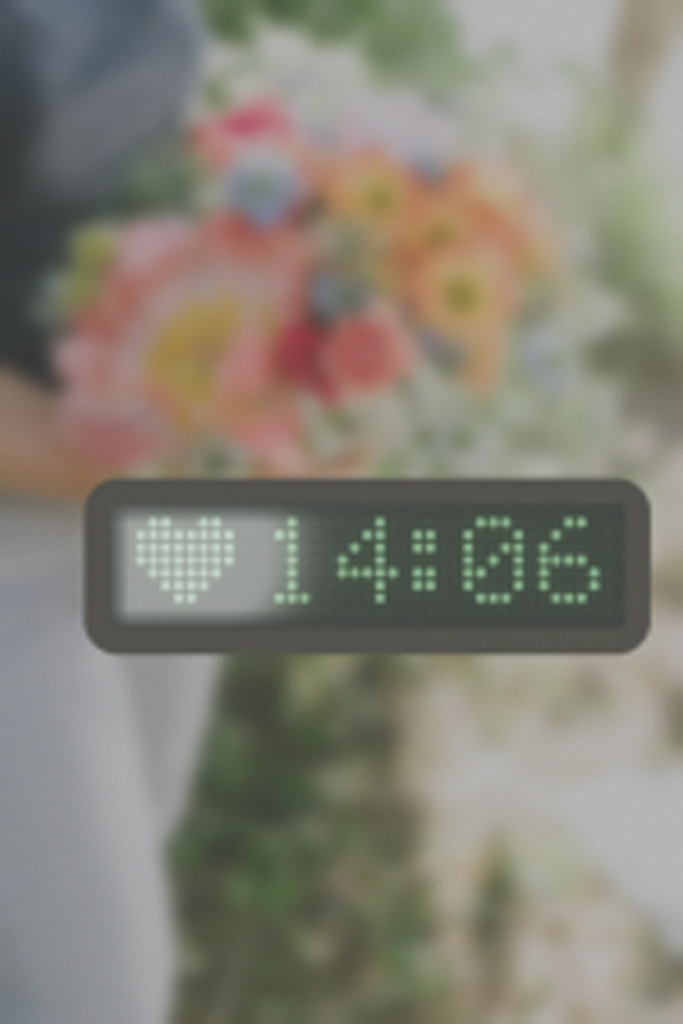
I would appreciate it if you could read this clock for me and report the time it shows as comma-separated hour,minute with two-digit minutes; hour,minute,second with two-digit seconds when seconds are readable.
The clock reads 14,06
